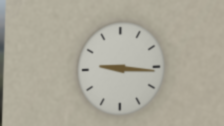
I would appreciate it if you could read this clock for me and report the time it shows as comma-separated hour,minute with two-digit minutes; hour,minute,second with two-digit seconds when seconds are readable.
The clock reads 9,16
